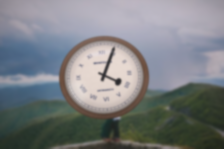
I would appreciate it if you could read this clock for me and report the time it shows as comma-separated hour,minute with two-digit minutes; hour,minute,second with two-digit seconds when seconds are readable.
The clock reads 4,04
